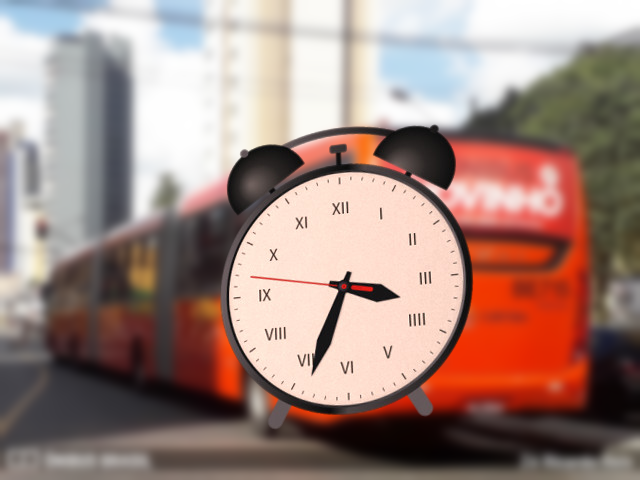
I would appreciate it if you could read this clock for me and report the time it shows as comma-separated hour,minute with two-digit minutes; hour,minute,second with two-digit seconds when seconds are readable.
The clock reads 3,33,47
